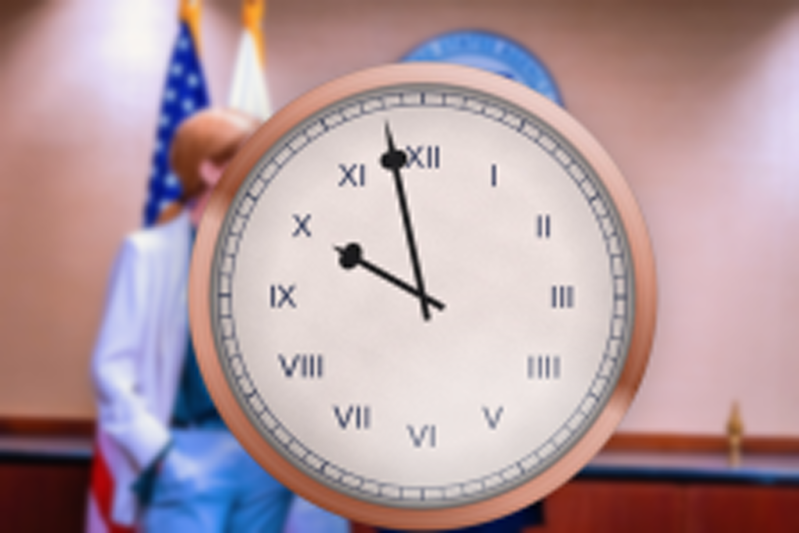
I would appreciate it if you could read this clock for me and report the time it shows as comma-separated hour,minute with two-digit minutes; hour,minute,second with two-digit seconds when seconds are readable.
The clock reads 9,58
